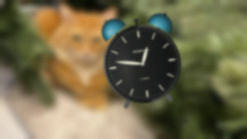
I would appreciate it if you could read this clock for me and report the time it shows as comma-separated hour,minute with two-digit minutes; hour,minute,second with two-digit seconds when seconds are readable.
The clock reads 12,47
